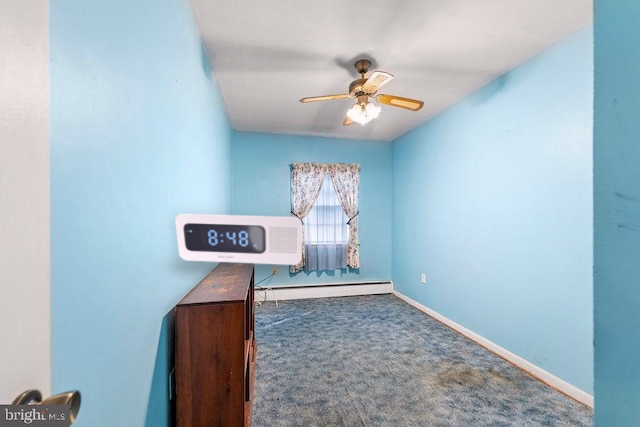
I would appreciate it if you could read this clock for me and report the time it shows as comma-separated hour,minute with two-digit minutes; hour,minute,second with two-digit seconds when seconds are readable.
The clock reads 8,48
